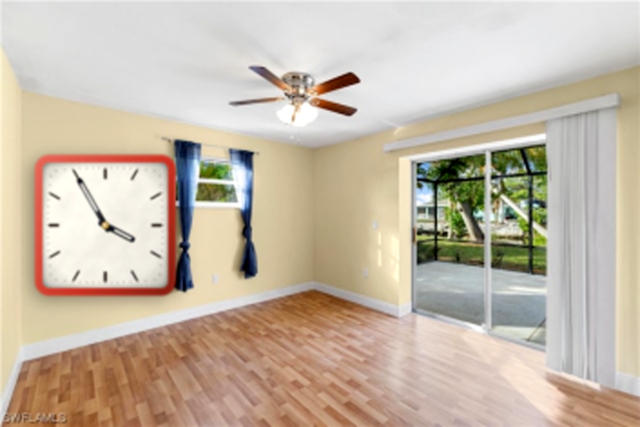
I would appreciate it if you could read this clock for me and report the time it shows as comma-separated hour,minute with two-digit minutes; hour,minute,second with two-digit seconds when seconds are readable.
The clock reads 3,55
